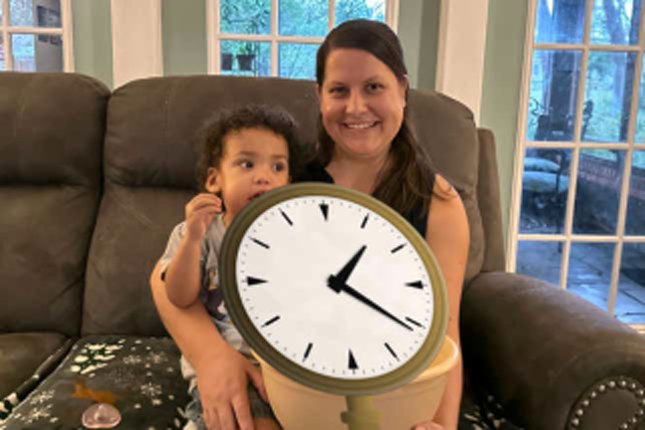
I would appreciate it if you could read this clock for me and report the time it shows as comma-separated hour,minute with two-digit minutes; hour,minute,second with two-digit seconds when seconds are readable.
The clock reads 1,21
